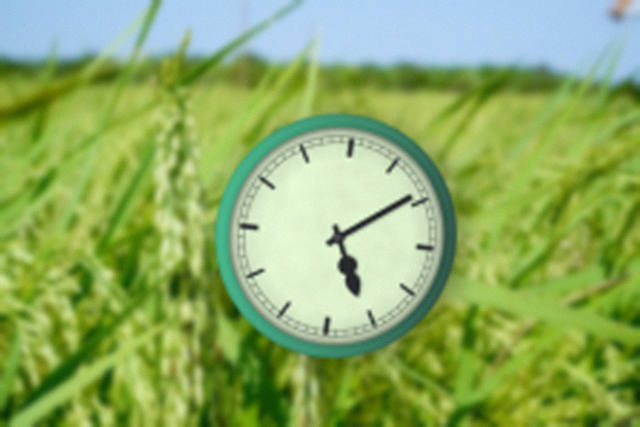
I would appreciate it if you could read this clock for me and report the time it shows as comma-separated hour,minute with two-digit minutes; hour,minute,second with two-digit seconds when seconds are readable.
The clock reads 5,09
